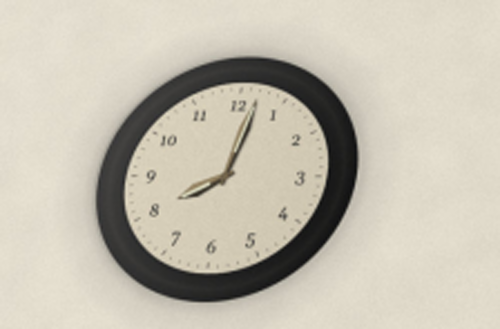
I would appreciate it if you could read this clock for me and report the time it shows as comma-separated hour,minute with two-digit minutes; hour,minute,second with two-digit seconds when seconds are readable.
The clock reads 8,02
